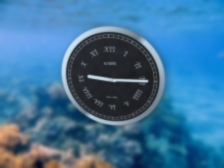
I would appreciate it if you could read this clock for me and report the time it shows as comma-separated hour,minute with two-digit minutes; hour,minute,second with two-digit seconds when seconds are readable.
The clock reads 9,15
